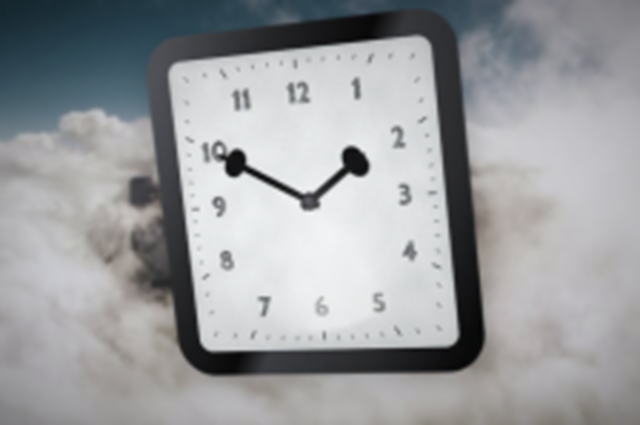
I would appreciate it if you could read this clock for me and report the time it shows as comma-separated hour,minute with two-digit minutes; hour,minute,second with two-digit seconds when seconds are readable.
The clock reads 1,50
